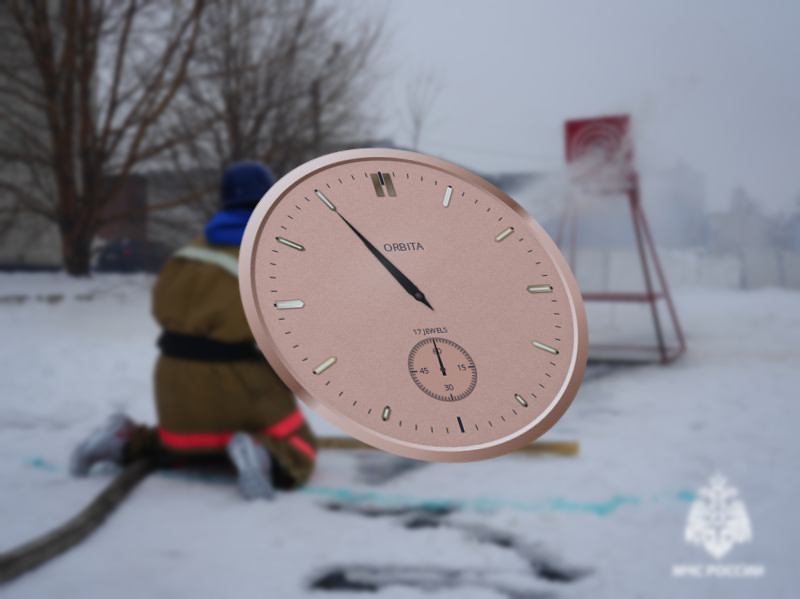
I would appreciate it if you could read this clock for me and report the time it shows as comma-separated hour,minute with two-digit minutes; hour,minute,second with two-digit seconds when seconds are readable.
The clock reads 10,55
